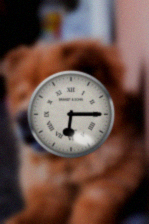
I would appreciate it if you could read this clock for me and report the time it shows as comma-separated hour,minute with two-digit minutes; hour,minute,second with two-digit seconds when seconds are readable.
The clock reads 6,15
